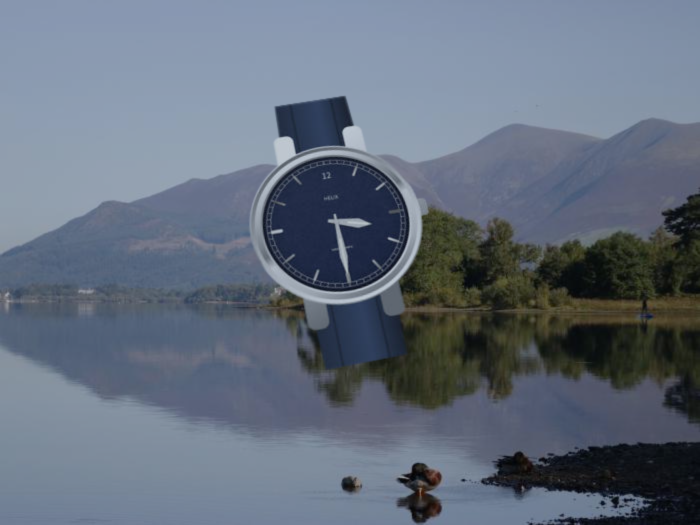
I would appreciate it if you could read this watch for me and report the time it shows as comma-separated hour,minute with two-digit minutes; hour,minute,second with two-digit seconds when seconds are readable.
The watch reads 3,30
